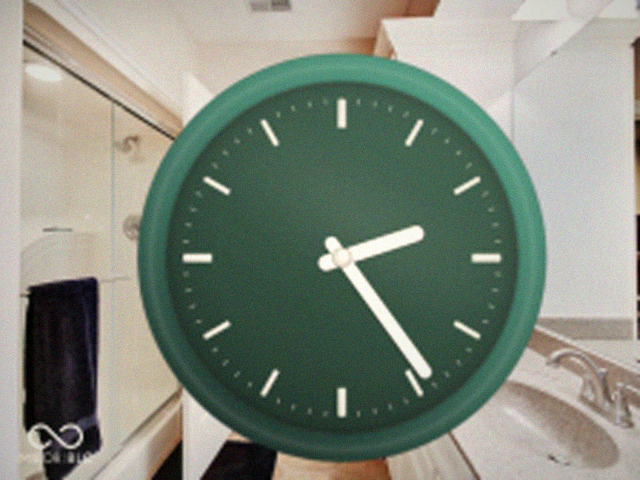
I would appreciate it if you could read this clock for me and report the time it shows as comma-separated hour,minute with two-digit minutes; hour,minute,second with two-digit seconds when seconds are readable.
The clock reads 2,24
